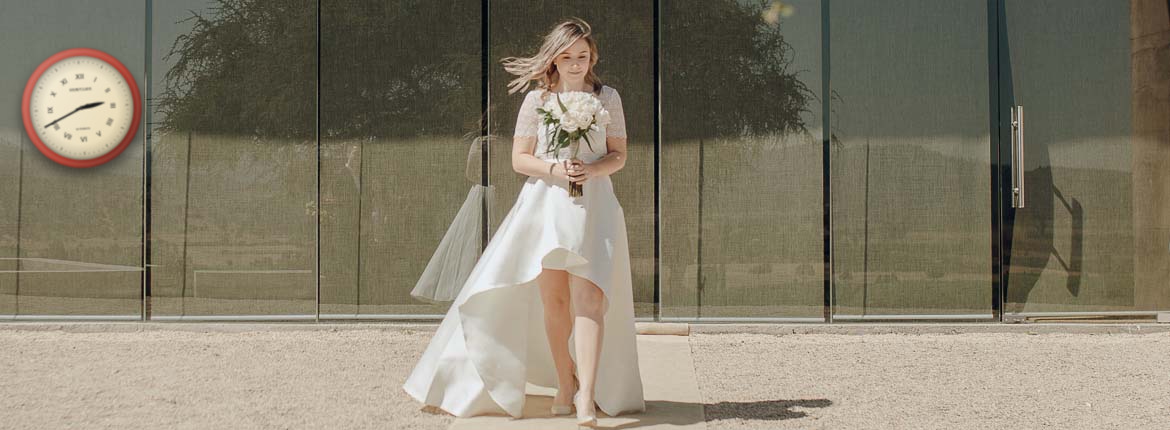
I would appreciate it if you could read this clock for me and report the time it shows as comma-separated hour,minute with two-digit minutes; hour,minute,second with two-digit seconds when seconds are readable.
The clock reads 2,41
